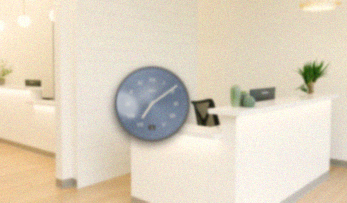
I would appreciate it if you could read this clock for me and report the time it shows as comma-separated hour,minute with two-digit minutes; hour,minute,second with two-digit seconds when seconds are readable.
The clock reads 7,09
